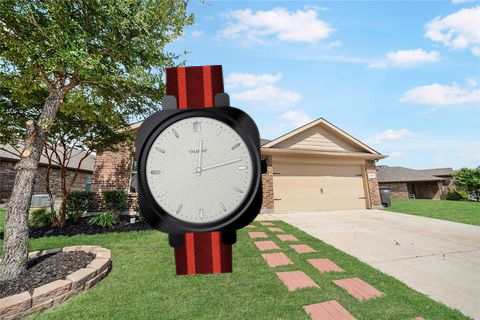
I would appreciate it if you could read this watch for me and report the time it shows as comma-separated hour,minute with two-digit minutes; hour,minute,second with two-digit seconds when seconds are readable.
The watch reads 12,13
